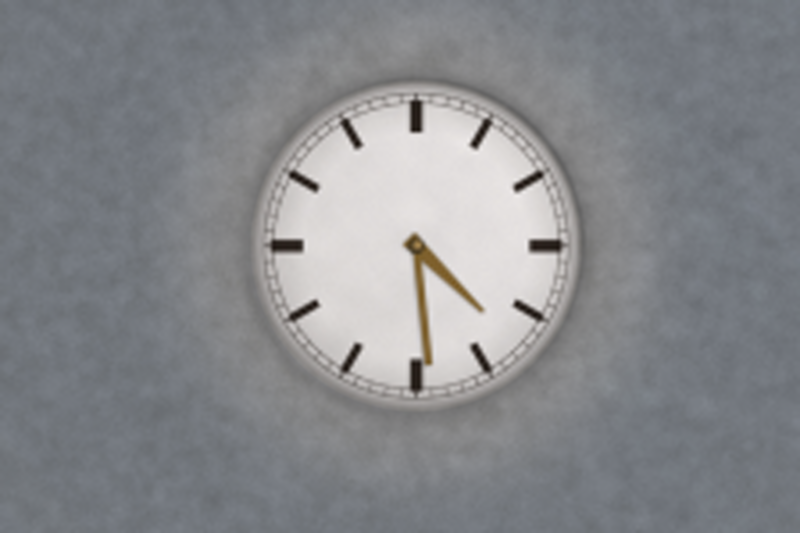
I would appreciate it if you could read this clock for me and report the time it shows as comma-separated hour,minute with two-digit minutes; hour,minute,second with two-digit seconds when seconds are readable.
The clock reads 4,29
